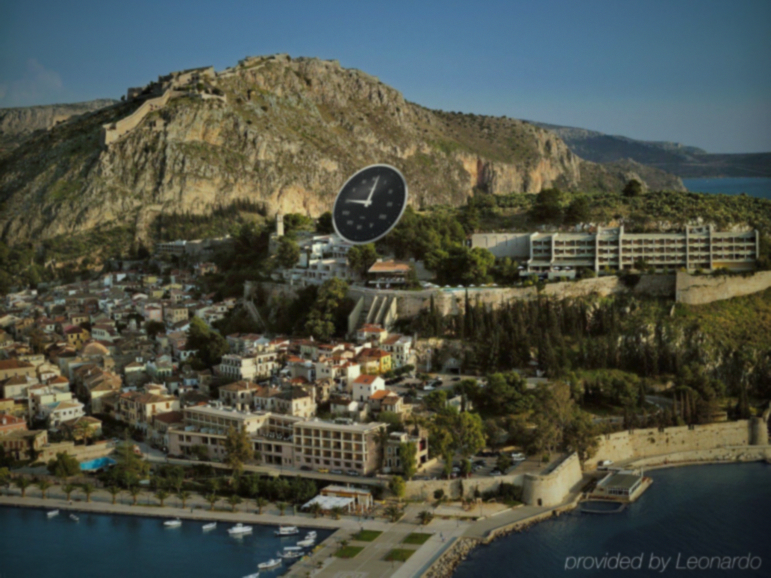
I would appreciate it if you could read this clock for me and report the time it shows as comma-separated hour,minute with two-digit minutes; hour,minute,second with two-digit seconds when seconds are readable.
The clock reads 9,01
